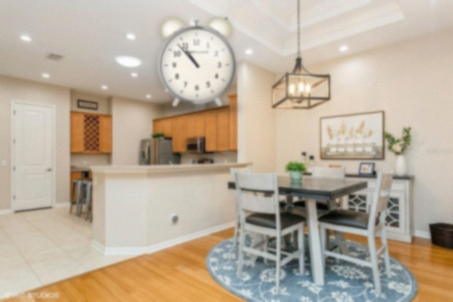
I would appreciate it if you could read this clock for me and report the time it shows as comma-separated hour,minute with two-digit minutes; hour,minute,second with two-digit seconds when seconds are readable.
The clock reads 10,53
